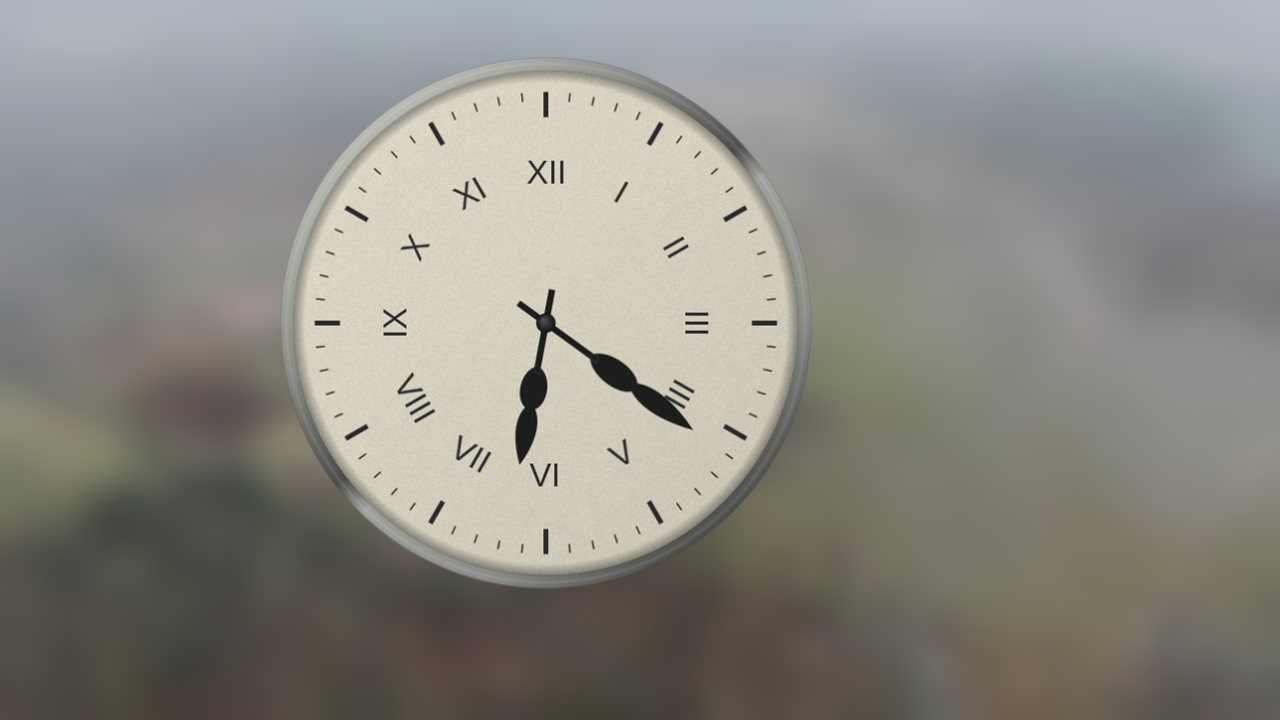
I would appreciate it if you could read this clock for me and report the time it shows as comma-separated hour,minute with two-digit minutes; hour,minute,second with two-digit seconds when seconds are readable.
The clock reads 6,21
